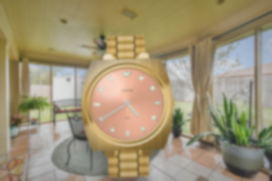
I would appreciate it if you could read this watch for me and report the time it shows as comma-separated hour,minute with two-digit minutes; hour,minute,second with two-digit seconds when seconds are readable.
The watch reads 4,40
